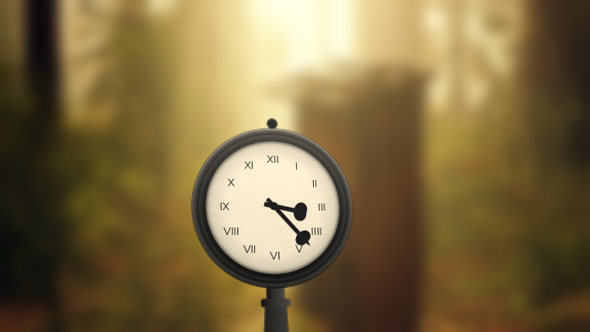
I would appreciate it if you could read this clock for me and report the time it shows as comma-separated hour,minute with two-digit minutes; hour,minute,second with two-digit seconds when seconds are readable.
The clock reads 3,23
